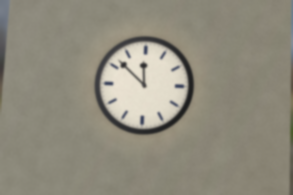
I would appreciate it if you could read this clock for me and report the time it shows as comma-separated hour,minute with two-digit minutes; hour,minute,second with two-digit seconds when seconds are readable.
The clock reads 11,52
